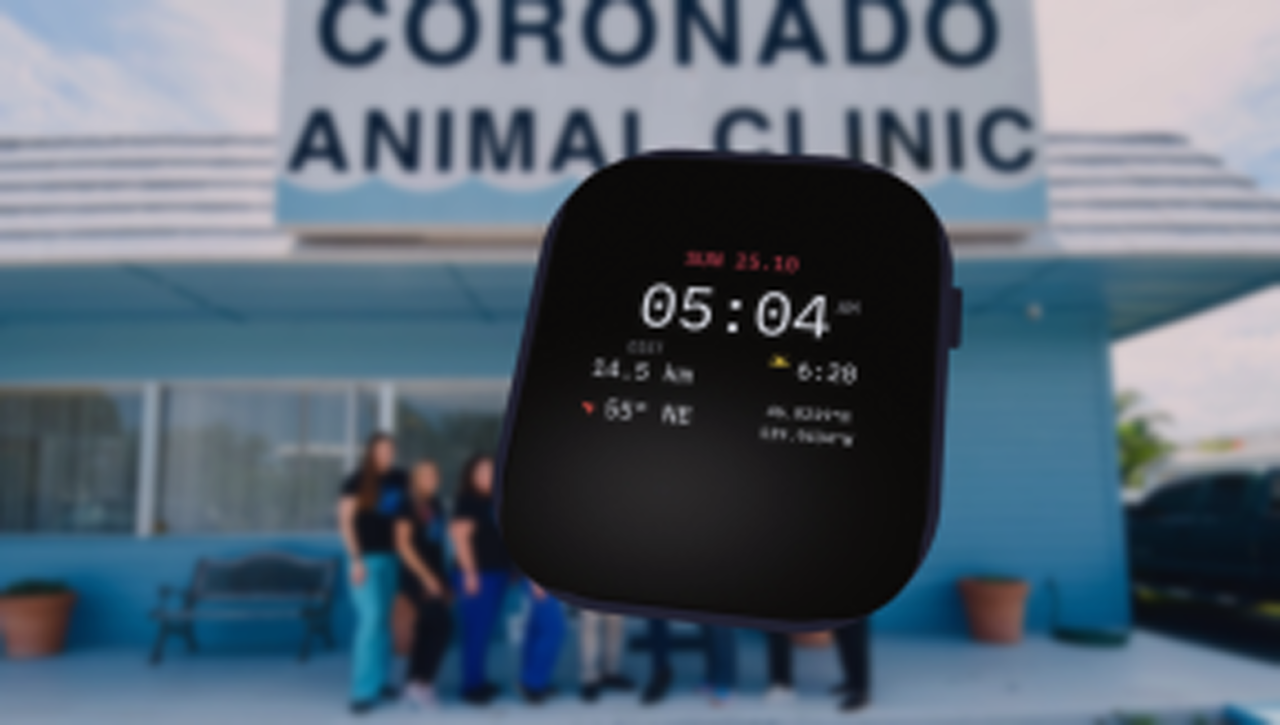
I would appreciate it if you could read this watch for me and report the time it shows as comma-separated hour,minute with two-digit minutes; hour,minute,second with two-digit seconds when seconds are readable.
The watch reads 5,04
